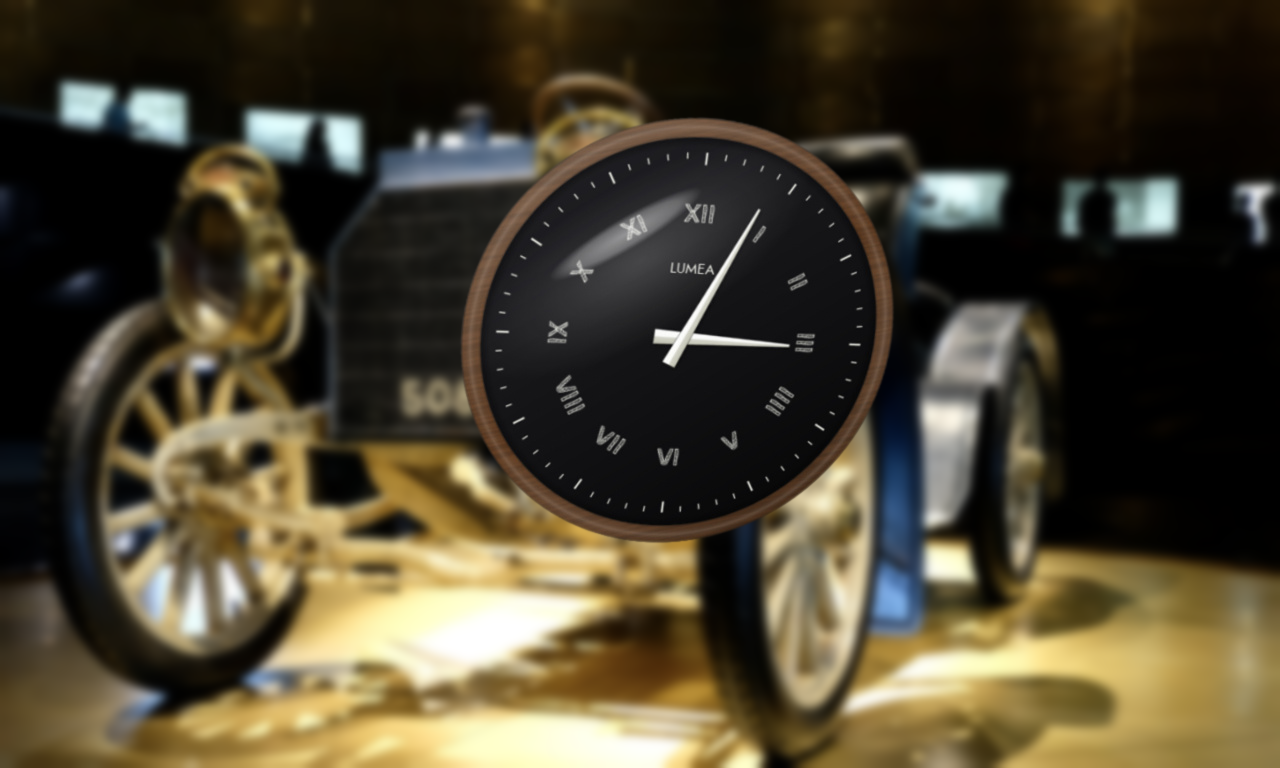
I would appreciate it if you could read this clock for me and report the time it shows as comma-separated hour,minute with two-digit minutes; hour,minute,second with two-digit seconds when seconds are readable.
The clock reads 3,04
